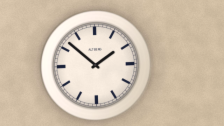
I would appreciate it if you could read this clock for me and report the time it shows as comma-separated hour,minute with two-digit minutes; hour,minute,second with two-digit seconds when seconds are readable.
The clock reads 1,52
